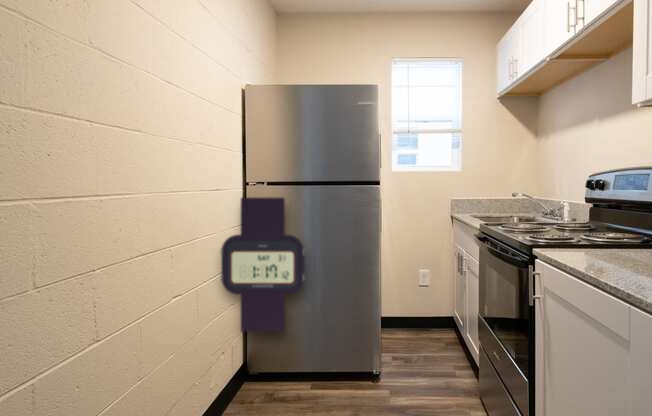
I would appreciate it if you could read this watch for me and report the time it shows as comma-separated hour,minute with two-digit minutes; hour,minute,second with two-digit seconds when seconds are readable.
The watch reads 1,17
